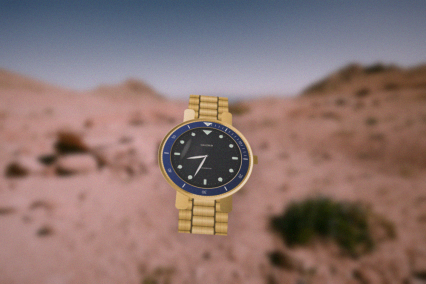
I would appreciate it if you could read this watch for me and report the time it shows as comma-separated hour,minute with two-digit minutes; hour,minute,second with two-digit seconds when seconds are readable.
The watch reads 8,34
